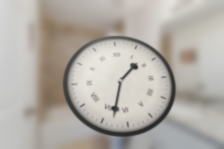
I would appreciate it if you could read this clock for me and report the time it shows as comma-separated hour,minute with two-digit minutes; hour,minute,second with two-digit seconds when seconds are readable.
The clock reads 1,33
